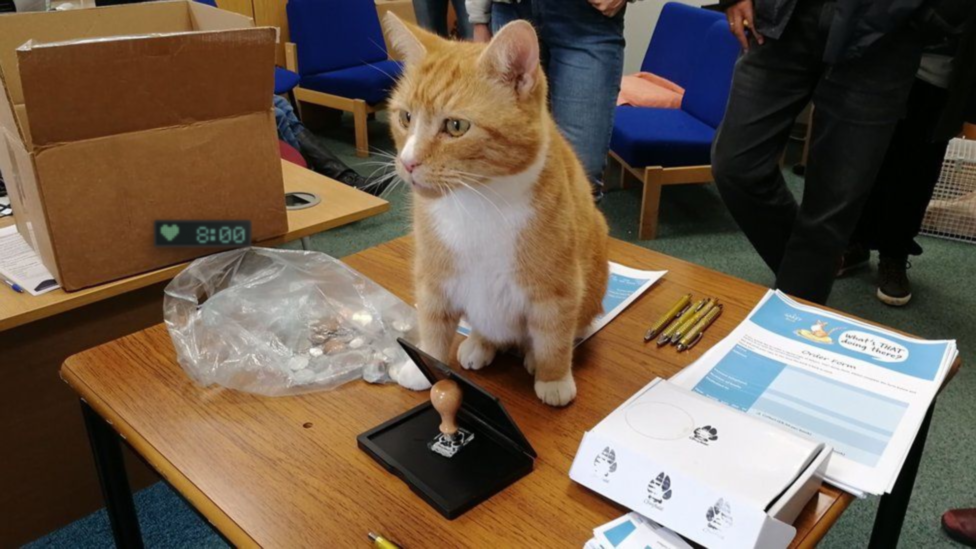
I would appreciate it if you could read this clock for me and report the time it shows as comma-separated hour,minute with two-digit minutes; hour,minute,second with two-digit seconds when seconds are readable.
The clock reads 8,00
